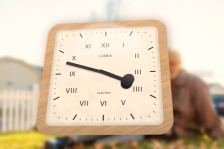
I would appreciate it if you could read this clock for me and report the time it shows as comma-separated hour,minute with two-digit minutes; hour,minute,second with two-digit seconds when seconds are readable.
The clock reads 3,48
